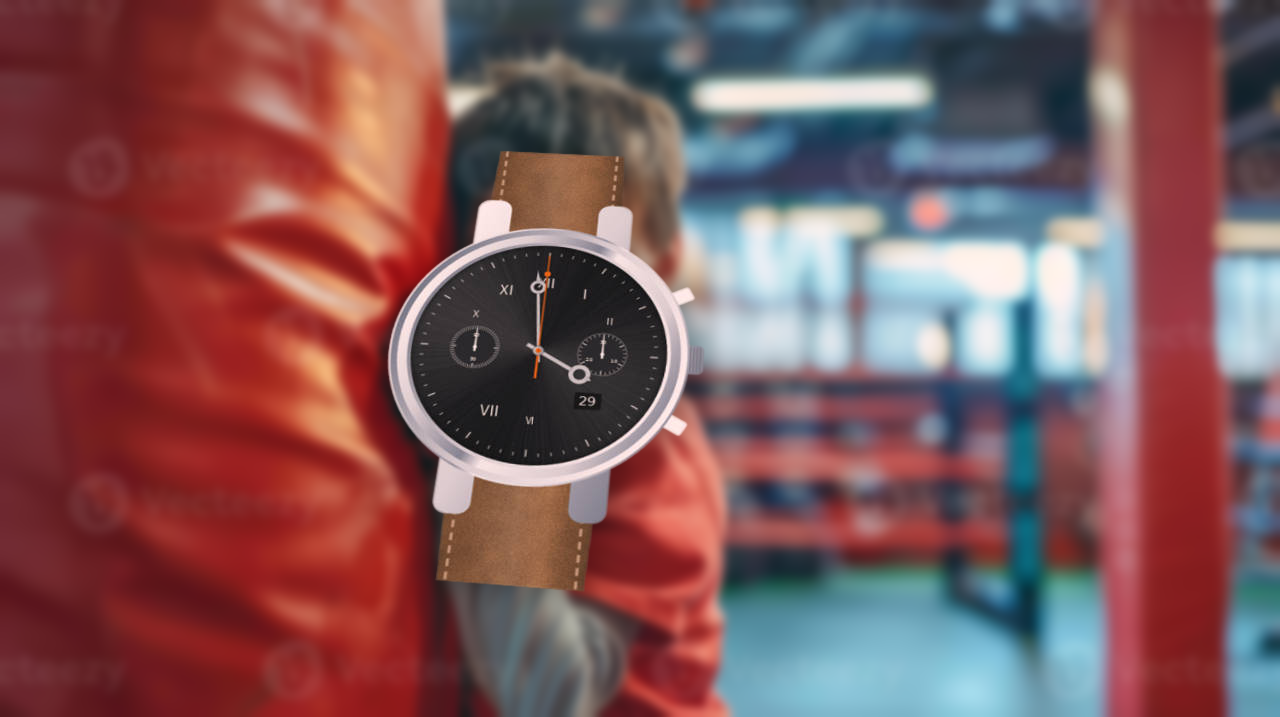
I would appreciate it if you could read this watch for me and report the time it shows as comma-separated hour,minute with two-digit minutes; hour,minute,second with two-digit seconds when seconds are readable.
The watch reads 3,59
